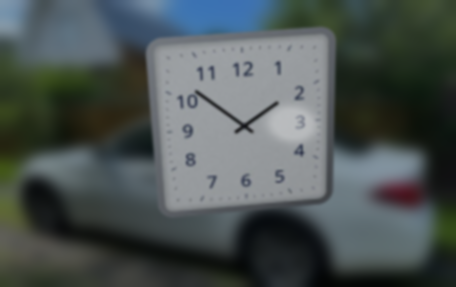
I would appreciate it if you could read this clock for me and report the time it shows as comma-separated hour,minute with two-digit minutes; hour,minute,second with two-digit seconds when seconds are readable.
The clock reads 1,52
